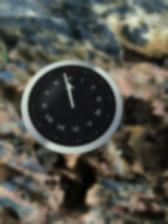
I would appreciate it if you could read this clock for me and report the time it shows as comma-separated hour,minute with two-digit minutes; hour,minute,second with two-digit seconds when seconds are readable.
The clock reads 11,59
